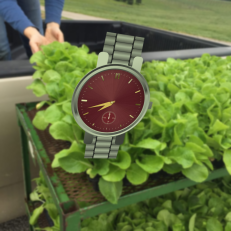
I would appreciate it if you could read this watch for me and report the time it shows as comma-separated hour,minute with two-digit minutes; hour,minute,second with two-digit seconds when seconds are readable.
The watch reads 7,42
